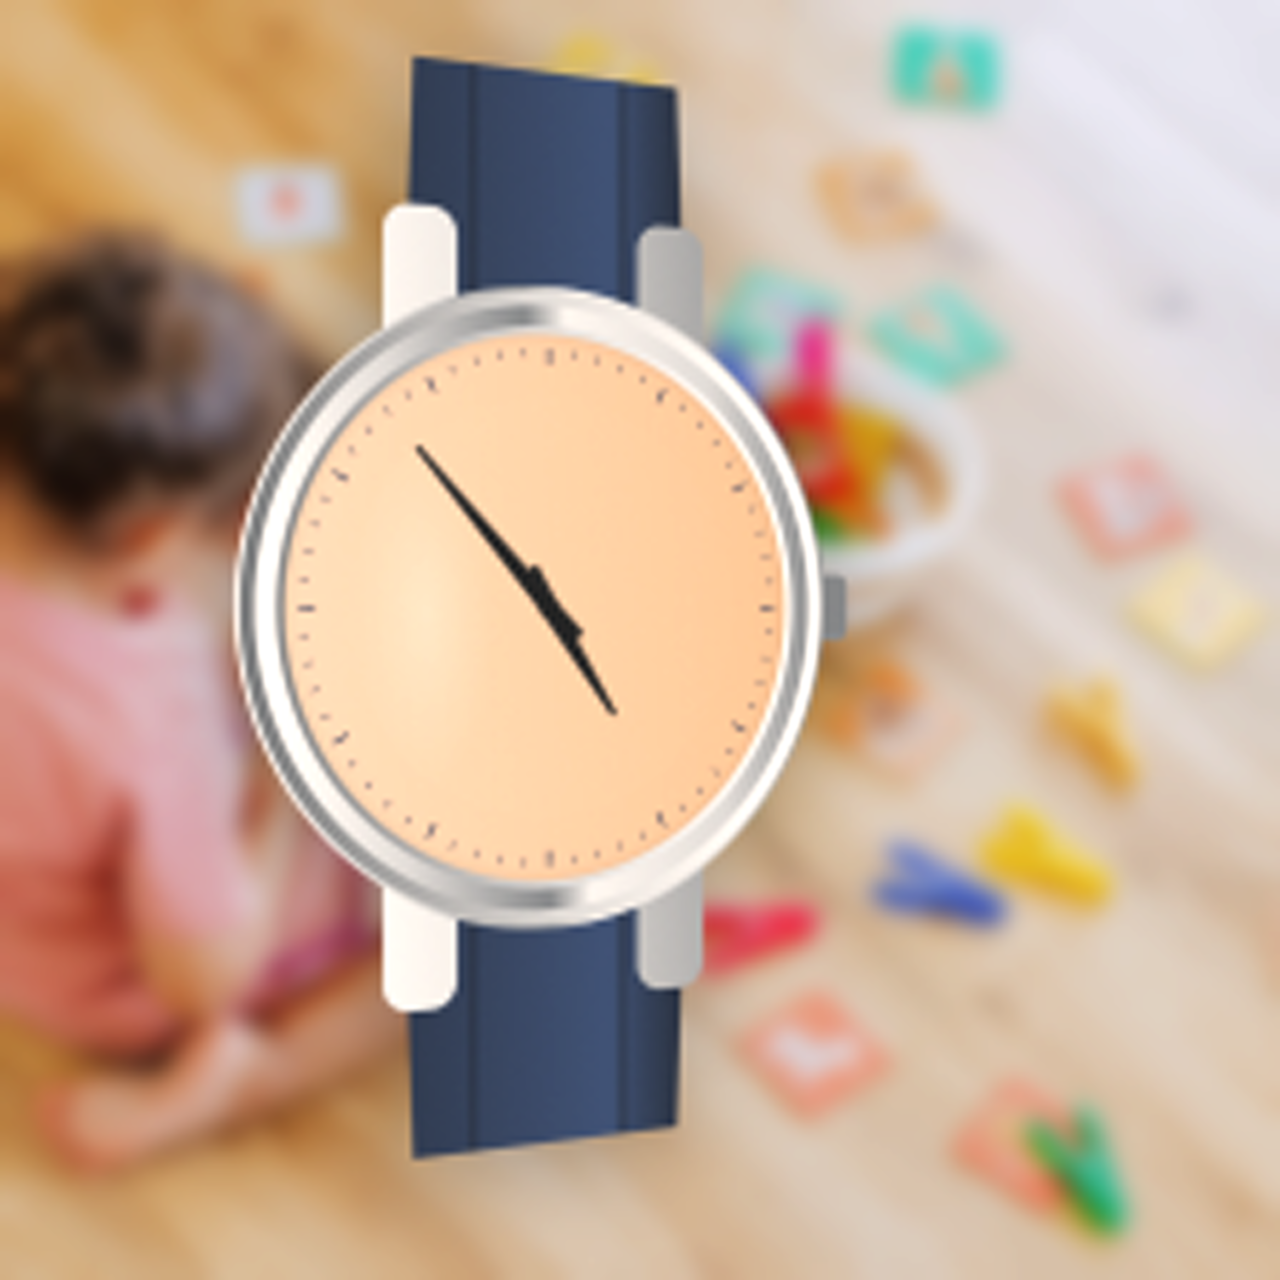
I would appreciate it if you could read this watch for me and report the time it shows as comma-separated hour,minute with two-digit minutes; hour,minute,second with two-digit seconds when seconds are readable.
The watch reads 4,53
